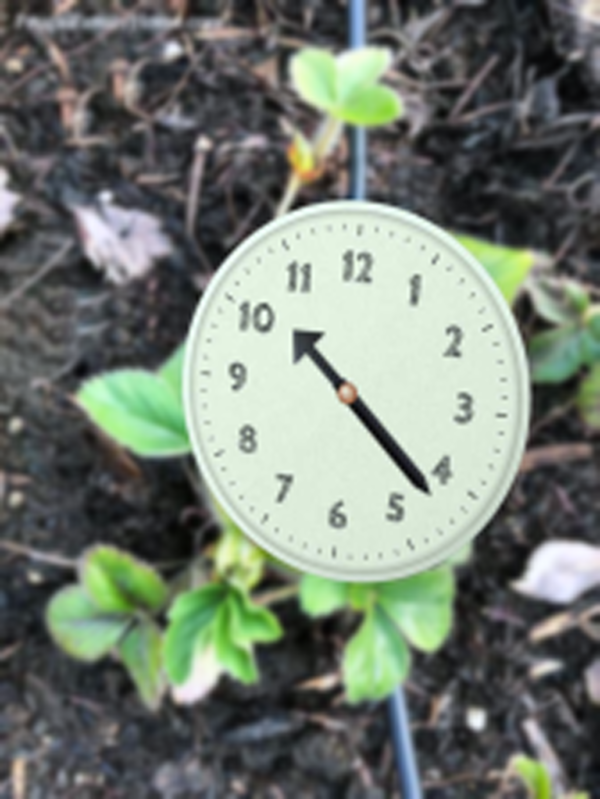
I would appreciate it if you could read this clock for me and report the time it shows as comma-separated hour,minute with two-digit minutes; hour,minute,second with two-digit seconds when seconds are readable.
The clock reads 10,22
